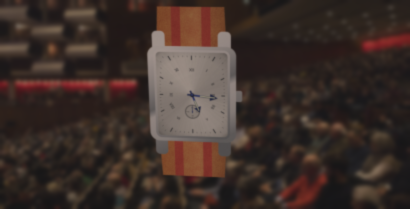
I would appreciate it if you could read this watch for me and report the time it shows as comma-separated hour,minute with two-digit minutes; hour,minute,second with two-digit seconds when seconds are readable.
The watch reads 5,16
